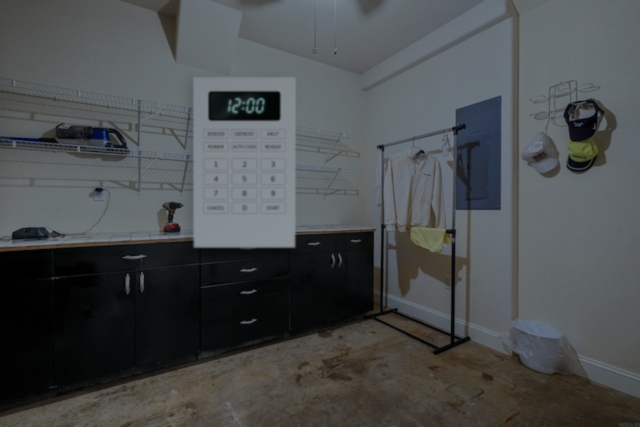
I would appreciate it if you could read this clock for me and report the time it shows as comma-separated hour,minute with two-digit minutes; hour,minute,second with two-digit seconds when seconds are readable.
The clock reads 12,00
